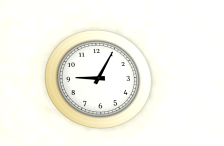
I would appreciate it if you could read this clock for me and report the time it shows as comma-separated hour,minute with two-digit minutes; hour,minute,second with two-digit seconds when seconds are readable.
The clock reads 9,05
